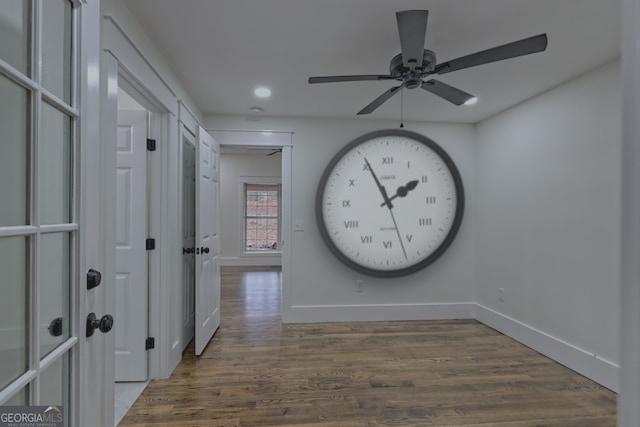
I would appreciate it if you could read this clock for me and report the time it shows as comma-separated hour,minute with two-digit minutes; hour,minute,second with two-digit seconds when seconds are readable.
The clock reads 1,55,27
